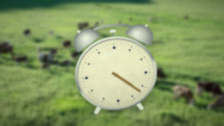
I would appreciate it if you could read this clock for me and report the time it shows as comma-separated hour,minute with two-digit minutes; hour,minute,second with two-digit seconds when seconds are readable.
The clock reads 4,22
